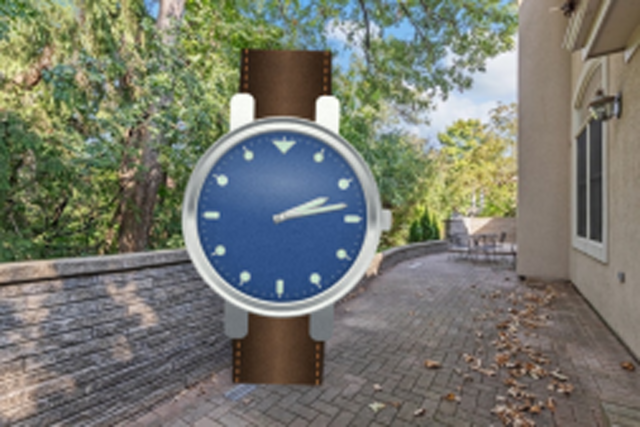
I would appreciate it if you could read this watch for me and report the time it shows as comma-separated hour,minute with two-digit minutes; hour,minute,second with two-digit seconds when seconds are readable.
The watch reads 2,13
